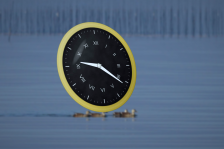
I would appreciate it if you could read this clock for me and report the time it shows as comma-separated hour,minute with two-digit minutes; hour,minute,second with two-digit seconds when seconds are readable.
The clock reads 9,21
